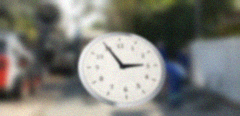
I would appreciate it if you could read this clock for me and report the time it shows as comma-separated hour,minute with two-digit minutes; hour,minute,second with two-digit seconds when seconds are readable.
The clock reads 2,55
